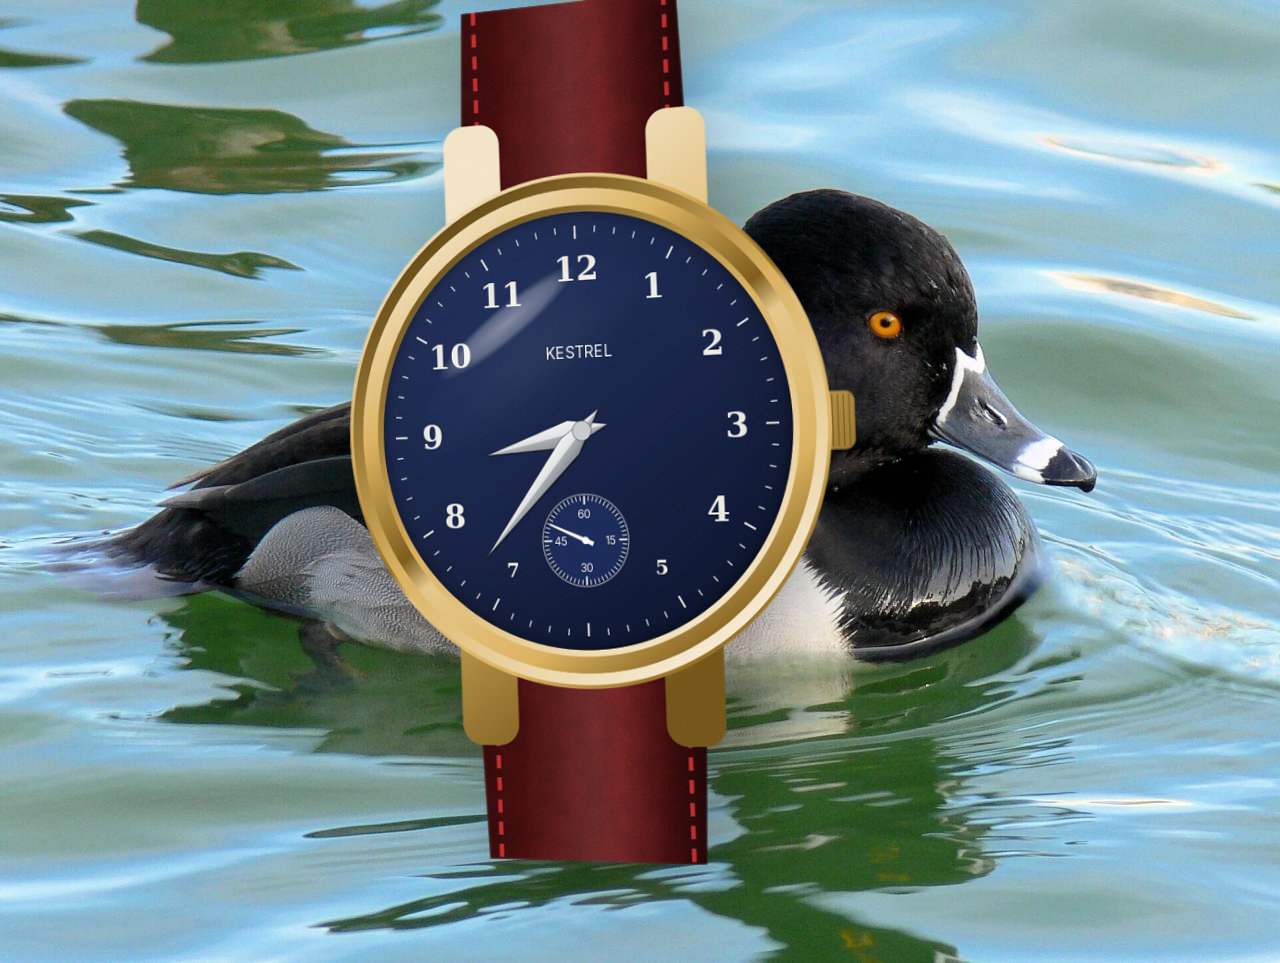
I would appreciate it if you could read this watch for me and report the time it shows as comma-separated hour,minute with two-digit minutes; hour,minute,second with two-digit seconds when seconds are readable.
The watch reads 8,36,49
